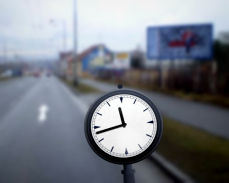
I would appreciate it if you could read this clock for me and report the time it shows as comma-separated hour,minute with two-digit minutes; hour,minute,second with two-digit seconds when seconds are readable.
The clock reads 11,43
